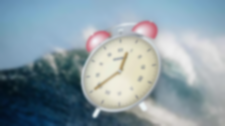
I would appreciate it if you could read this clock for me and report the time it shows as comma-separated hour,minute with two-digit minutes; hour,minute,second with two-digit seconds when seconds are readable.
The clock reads 12,40
